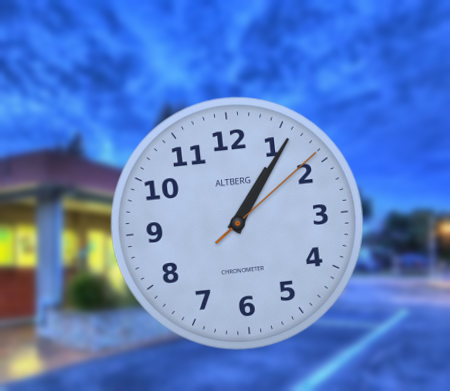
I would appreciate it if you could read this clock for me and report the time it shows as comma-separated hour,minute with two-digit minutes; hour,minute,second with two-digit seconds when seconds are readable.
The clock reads 1,06,09
